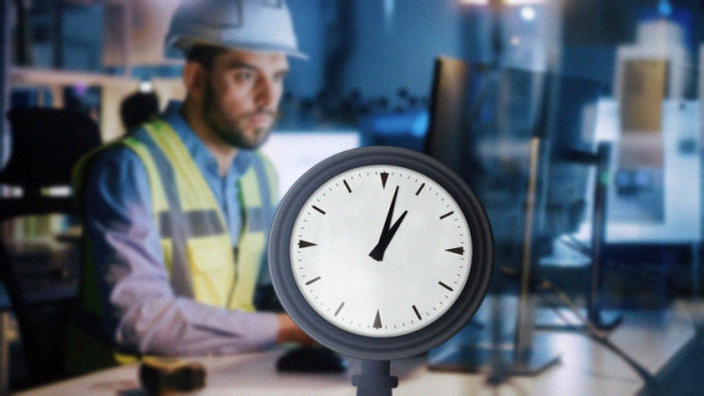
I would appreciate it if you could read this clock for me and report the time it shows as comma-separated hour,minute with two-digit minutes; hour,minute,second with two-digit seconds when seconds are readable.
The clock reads 1,02
